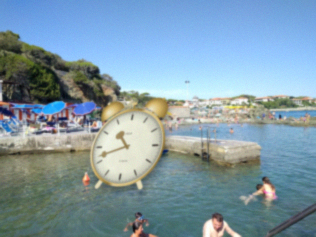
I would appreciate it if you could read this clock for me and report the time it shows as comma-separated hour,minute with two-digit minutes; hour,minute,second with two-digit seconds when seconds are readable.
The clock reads 10,42
